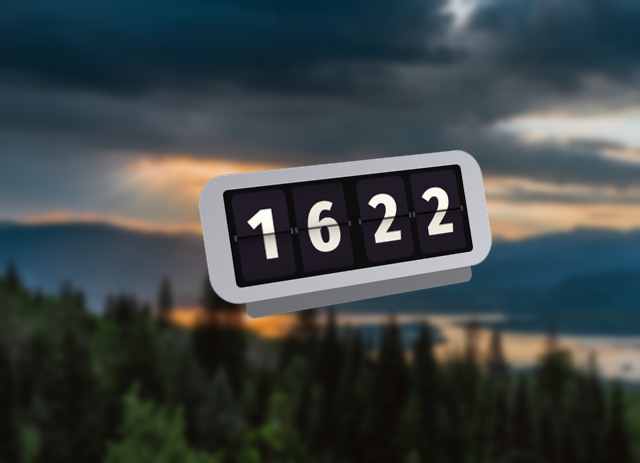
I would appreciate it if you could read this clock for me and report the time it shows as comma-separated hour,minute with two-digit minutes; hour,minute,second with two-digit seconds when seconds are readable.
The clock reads 16,22
